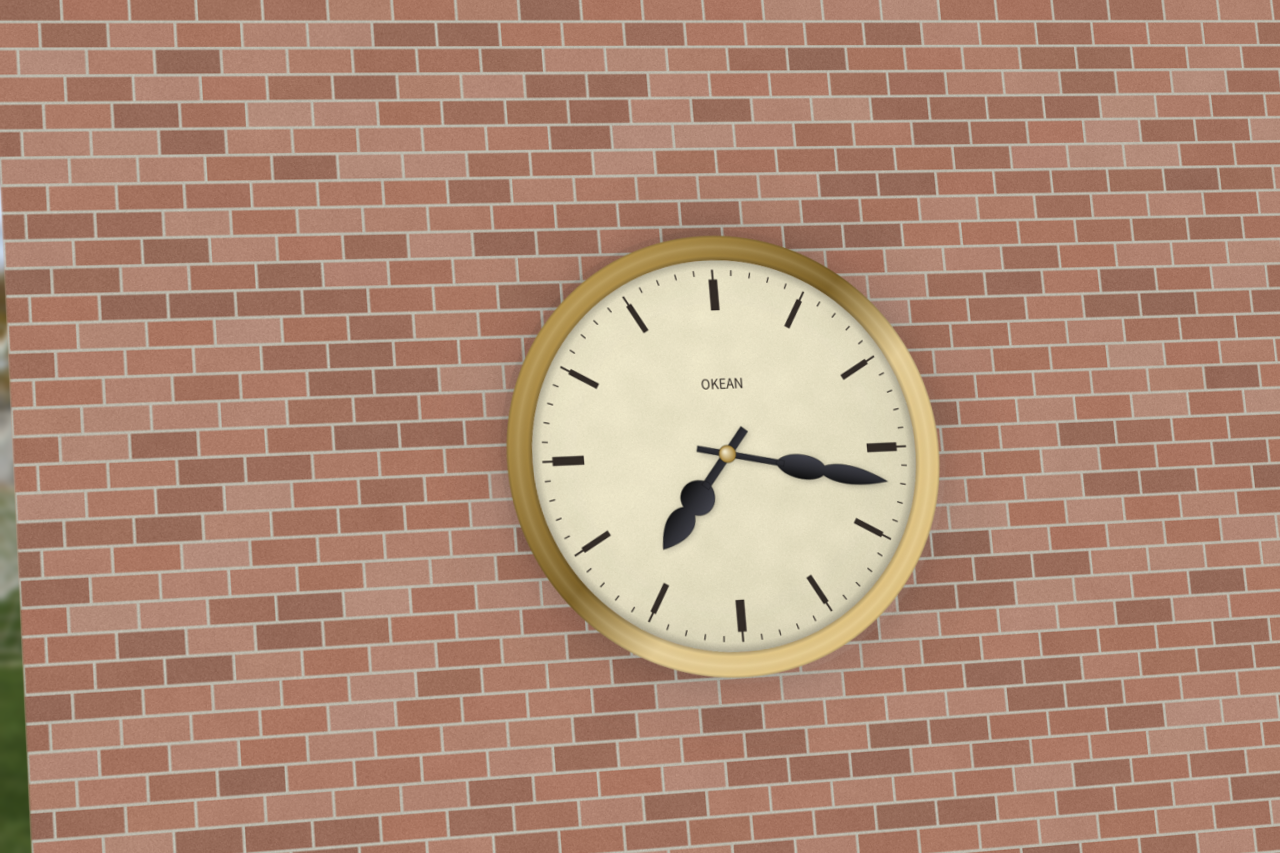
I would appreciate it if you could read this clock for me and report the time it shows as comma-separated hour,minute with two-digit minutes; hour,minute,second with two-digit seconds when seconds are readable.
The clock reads 7,17
